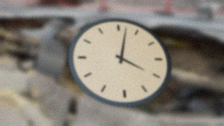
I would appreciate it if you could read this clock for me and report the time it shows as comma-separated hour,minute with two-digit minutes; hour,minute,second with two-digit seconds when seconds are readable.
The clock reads 4,02
